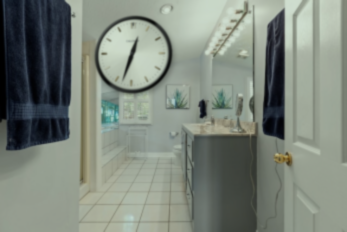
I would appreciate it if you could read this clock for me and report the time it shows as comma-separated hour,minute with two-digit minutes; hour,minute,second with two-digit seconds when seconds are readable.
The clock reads 12,33
